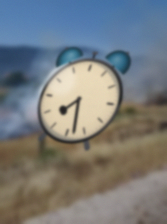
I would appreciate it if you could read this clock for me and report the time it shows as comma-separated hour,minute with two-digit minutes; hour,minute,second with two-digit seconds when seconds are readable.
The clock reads 7,28
